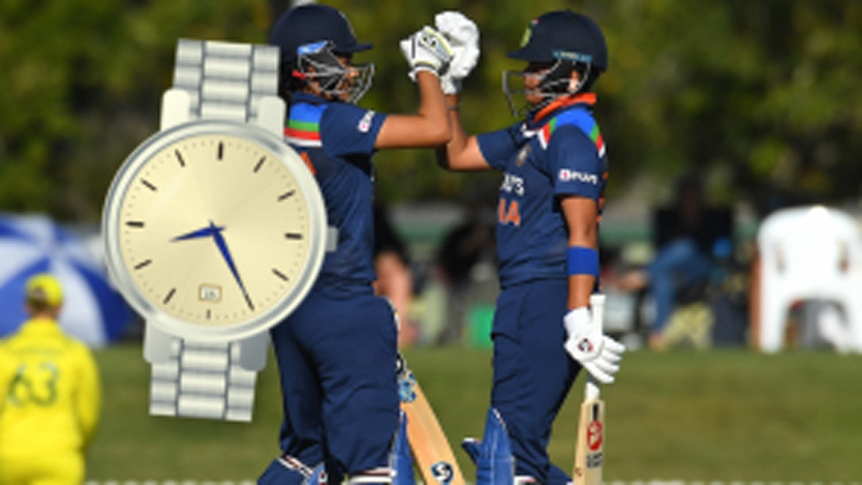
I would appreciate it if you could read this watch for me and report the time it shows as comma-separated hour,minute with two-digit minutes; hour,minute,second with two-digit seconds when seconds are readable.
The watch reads 8,25
